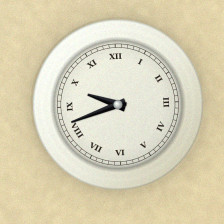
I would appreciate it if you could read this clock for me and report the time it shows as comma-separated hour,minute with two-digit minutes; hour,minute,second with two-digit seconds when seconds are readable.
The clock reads 9,42
